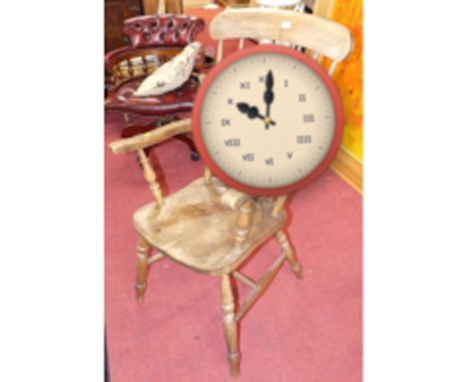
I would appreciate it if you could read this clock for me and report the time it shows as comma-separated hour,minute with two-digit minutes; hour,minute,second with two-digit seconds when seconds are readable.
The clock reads 10,01
